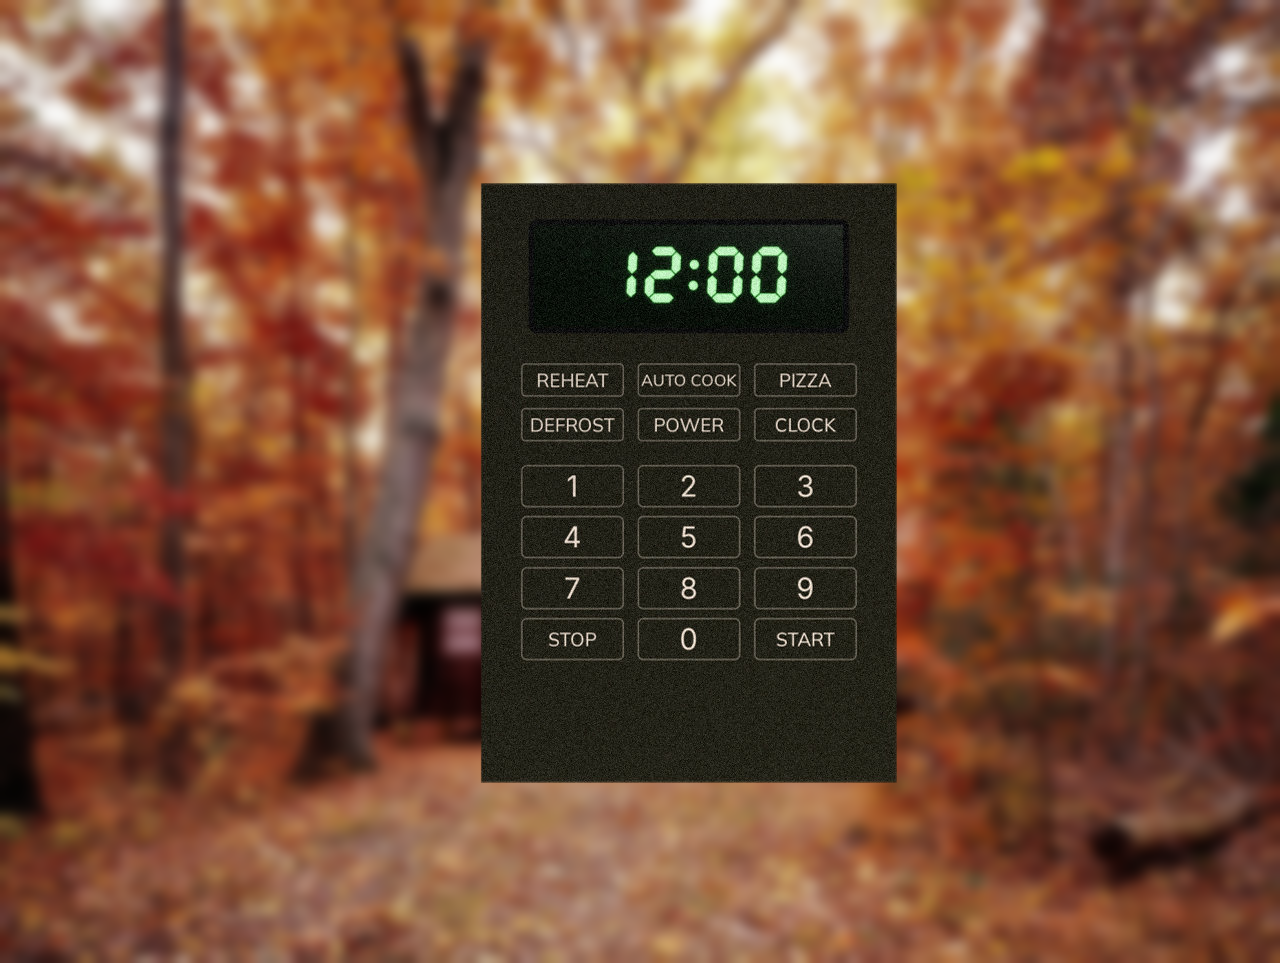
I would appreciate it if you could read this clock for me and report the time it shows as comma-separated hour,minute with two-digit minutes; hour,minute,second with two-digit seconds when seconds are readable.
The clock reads 12,00
